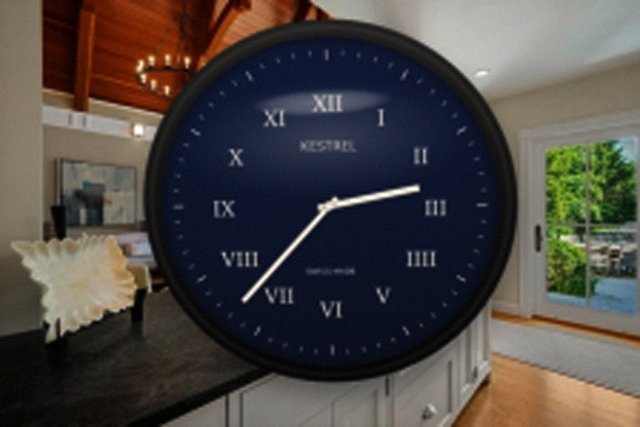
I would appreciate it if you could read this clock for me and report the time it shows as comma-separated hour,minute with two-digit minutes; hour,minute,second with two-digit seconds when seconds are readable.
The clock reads 2,37
